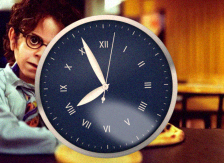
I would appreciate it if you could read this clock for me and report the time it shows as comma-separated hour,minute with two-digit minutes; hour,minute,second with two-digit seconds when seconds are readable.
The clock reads 7,56,02
